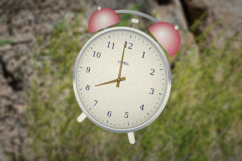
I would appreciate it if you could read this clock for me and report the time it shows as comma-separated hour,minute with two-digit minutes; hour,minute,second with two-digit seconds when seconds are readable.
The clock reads 7,59
